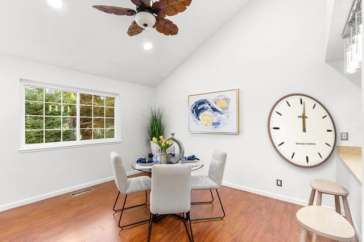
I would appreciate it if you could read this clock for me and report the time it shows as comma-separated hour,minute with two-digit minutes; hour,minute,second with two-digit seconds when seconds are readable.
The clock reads 12,01
